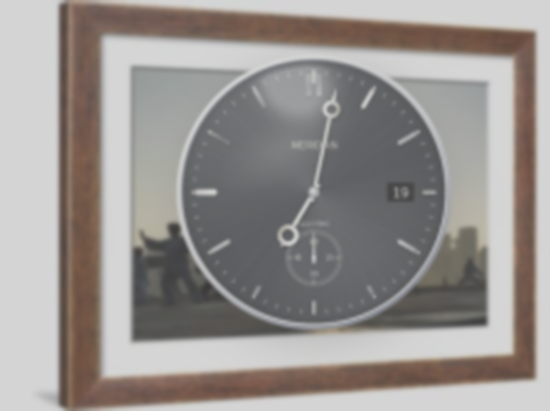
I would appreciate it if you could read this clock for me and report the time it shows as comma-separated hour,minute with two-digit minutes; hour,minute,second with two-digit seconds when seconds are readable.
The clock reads 7,02
